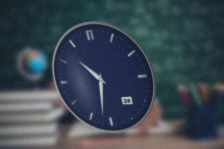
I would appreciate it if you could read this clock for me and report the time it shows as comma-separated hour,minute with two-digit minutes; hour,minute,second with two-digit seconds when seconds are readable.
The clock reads 10,32
